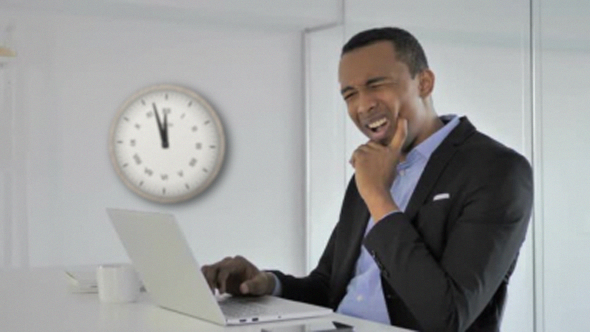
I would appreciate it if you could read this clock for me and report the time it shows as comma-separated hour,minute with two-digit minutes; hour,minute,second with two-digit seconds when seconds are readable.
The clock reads 11,57
